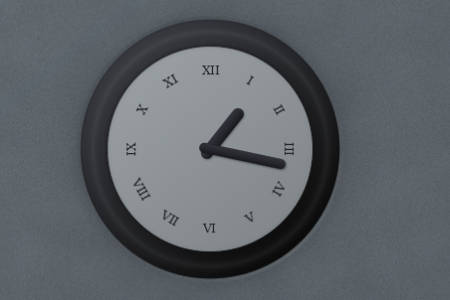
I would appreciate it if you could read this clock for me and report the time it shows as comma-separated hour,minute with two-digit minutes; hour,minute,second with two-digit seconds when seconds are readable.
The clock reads 1,17
